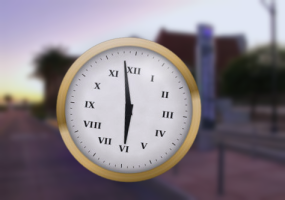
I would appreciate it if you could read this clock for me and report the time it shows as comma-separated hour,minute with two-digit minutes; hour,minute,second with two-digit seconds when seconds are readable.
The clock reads 5,58
